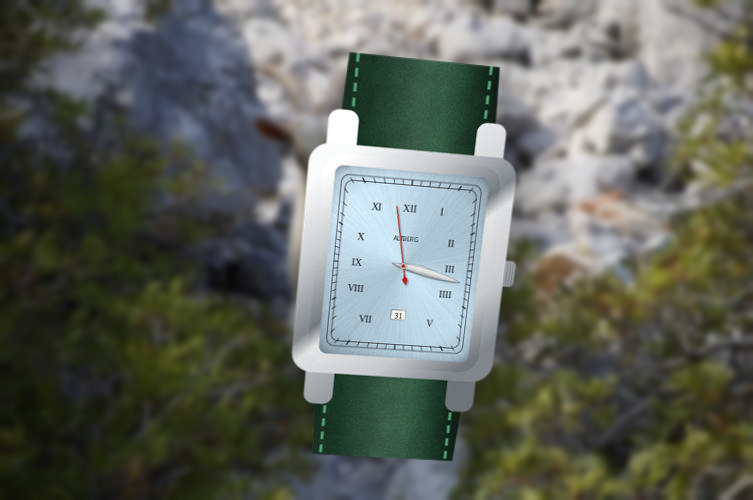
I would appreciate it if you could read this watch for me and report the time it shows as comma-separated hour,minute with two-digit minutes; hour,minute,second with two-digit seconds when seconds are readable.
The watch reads 3,16,58
